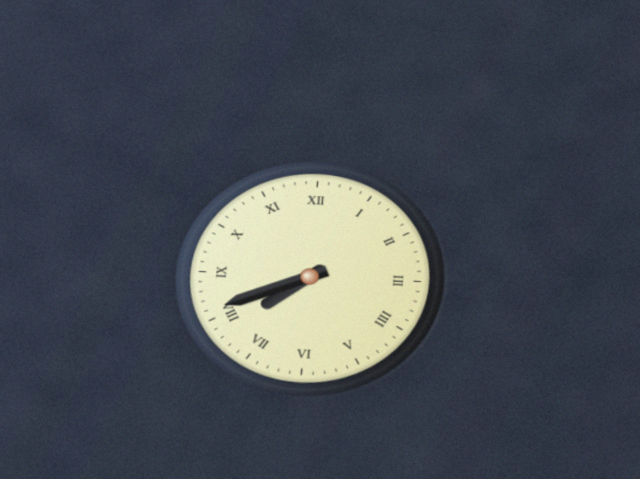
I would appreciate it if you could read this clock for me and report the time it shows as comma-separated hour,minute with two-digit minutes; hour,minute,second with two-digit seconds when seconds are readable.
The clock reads 7,41
